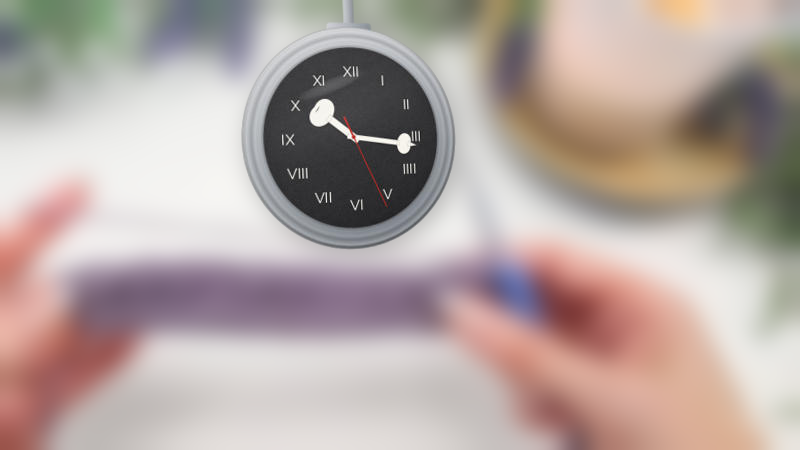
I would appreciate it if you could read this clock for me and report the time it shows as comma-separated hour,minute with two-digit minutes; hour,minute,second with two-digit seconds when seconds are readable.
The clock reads 10,16,26
